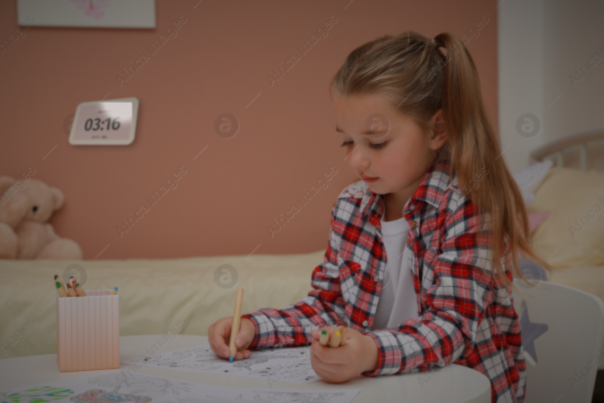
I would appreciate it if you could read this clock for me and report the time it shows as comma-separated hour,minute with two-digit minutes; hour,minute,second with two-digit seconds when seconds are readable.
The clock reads 3,16
